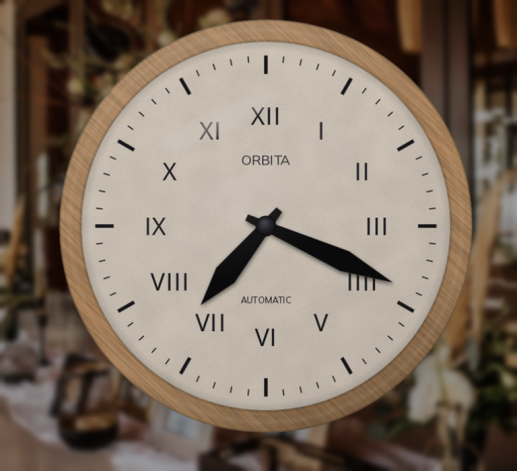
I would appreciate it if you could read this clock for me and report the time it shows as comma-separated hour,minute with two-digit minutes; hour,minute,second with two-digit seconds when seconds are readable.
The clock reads 7,19
